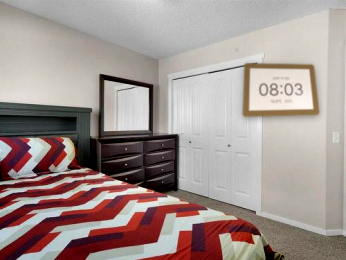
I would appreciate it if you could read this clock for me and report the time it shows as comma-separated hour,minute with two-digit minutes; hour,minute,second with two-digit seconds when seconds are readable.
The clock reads 8,03
